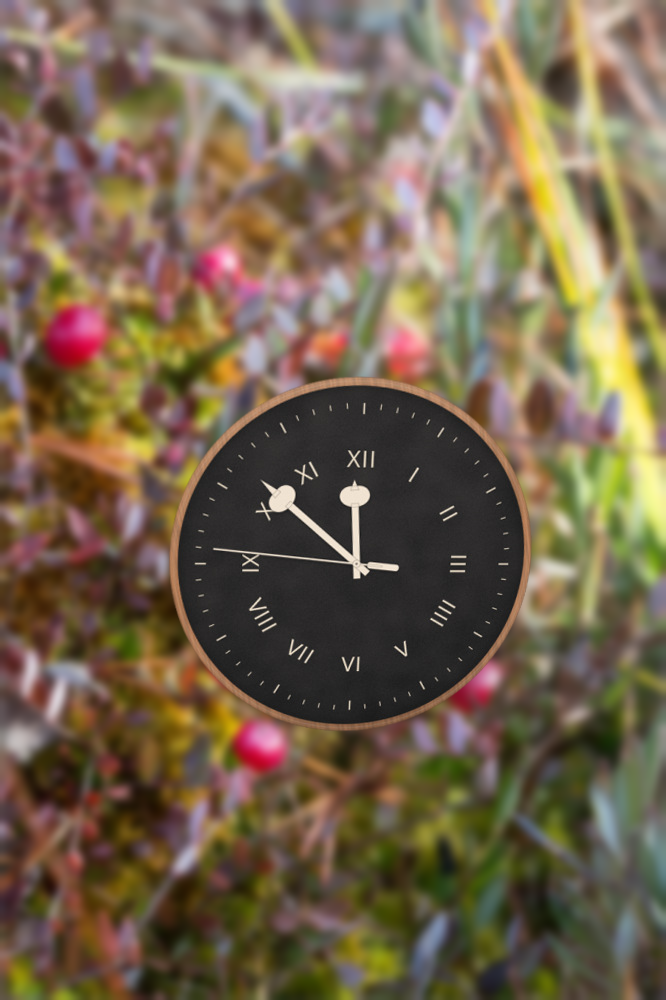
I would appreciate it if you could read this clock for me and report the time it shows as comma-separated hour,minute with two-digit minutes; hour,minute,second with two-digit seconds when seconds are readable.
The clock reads 11,51,46
